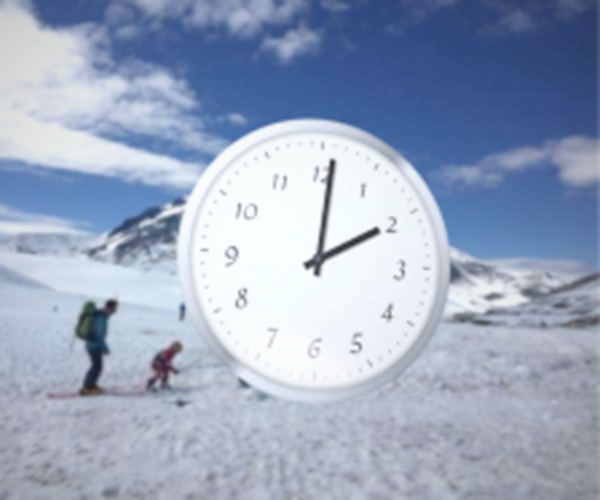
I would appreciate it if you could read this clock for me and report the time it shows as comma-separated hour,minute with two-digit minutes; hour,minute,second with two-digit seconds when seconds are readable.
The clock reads 2,01
